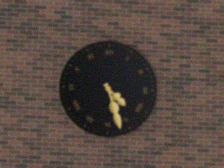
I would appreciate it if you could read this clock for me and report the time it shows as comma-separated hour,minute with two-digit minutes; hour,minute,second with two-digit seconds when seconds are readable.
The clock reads 4,27
